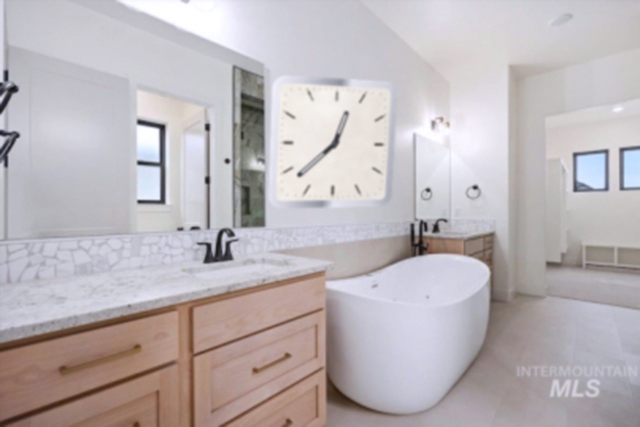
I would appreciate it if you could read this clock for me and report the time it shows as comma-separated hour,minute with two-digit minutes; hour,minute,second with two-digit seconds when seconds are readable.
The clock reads 12,38
